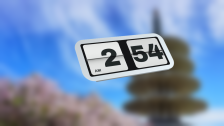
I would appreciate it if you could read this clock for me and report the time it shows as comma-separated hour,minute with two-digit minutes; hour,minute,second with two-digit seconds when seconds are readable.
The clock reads 2,54
